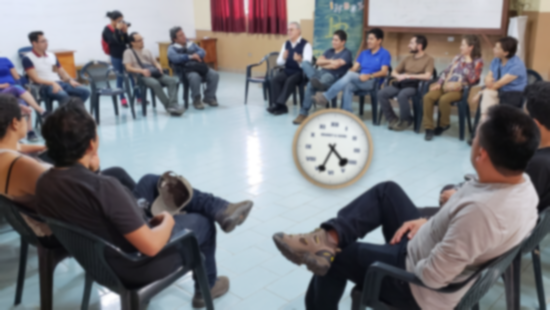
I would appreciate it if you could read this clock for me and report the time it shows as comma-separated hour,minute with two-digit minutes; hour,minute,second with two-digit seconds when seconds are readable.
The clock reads 4,34
